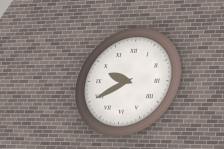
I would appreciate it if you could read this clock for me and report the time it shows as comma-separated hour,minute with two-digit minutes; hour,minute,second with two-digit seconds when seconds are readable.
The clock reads 9,40
